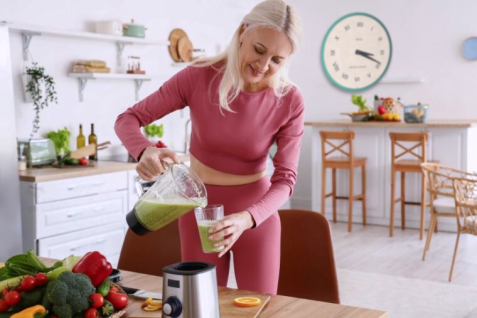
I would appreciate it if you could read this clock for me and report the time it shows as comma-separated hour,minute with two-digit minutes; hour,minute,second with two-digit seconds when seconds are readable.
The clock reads 3,19
